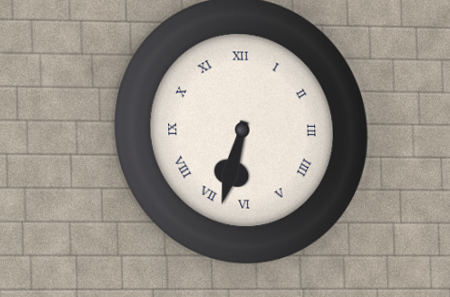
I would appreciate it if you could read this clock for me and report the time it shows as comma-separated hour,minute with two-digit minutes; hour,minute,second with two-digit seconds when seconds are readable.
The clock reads 6,33
